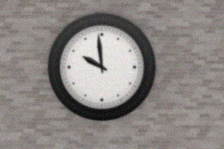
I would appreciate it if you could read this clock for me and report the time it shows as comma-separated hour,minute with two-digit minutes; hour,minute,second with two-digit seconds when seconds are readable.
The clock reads 9,59
